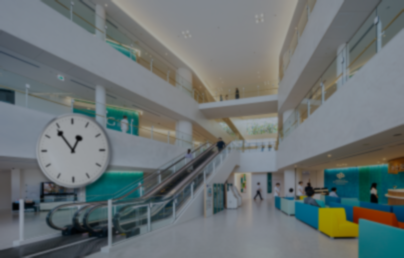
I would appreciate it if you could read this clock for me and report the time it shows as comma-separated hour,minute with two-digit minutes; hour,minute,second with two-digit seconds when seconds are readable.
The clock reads 12,54
